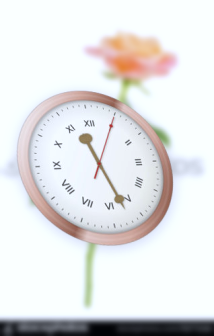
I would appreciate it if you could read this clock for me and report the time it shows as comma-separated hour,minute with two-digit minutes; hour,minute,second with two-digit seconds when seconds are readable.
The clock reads 11,27,05
